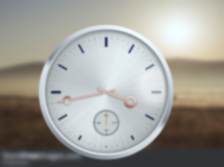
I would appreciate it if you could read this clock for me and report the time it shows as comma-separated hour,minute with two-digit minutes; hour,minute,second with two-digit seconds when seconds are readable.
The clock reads 3,43
